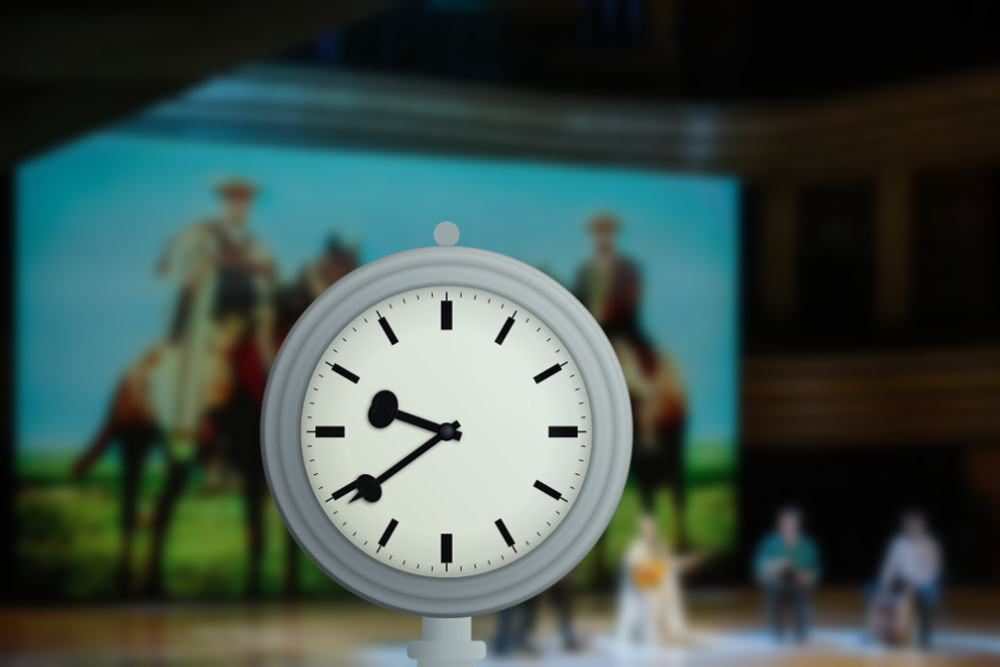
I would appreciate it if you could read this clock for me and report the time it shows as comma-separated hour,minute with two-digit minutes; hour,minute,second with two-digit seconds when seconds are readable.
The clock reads 9,39
